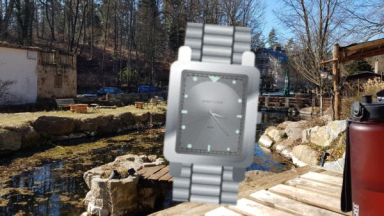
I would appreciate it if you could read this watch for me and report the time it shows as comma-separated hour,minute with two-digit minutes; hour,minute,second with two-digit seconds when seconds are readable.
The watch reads 3,23
